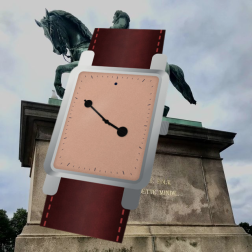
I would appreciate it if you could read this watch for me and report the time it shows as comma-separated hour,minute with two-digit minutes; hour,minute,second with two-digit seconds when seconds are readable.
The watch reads 3,51
